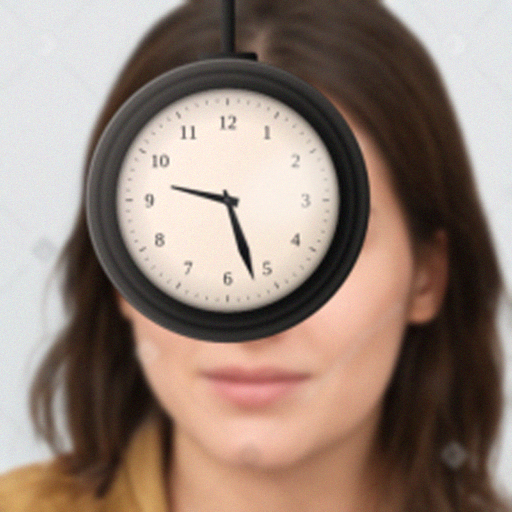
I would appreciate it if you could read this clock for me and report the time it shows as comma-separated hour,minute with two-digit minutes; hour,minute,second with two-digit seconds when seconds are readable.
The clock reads 9,27
